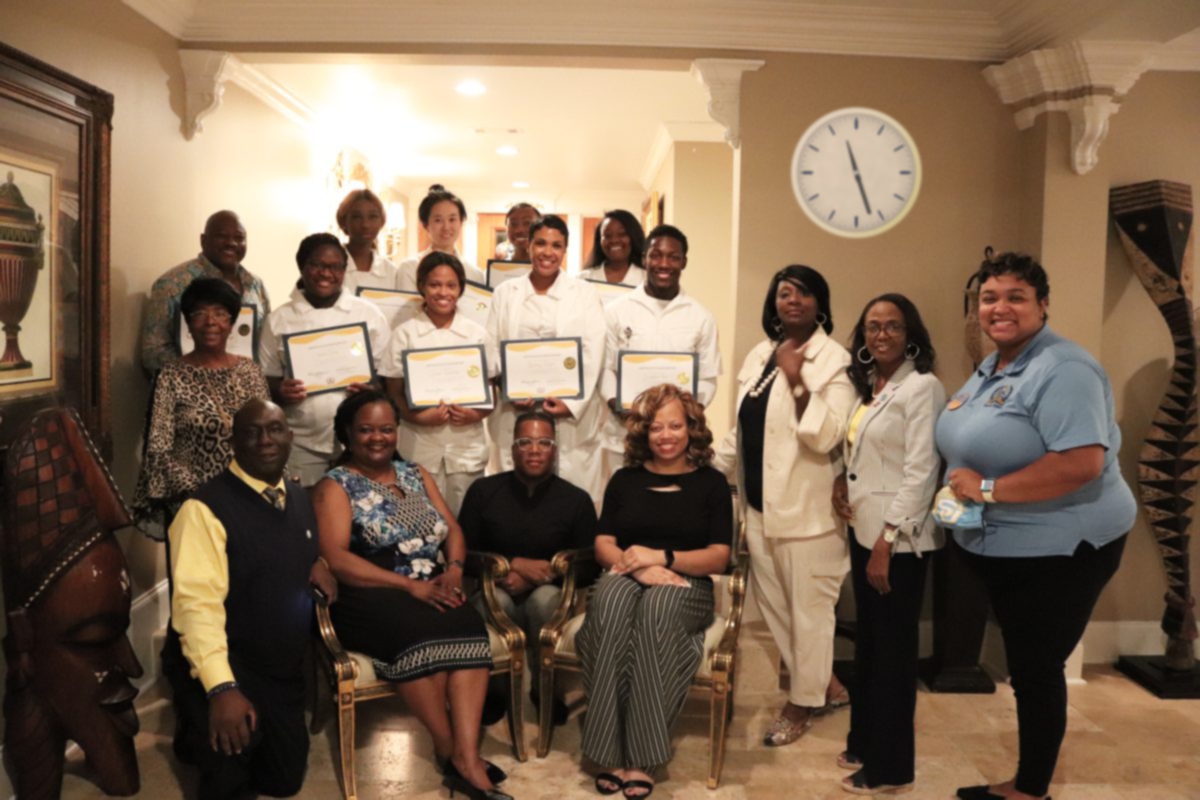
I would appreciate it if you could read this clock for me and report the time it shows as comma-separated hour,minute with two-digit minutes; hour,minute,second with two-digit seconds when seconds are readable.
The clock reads 11,27
